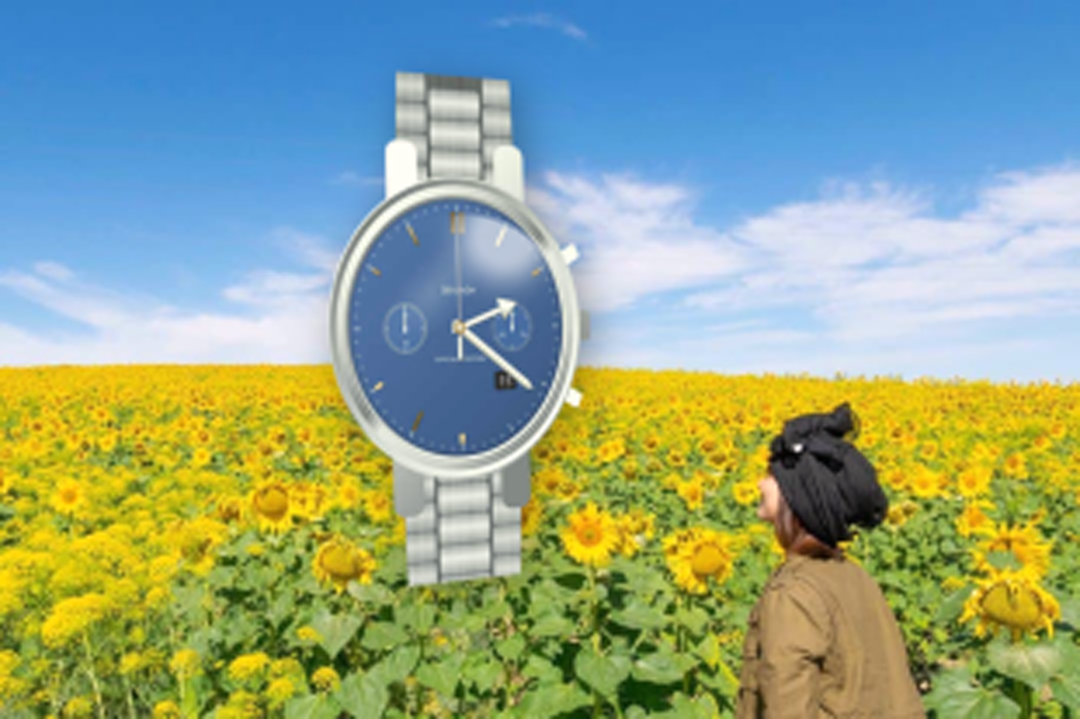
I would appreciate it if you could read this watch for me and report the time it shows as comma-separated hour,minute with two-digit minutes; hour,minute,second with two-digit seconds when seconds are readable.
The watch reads 2,21
